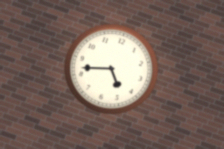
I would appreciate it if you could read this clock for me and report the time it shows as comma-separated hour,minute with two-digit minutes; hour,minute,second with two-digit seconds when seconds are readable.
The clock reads 4,42
